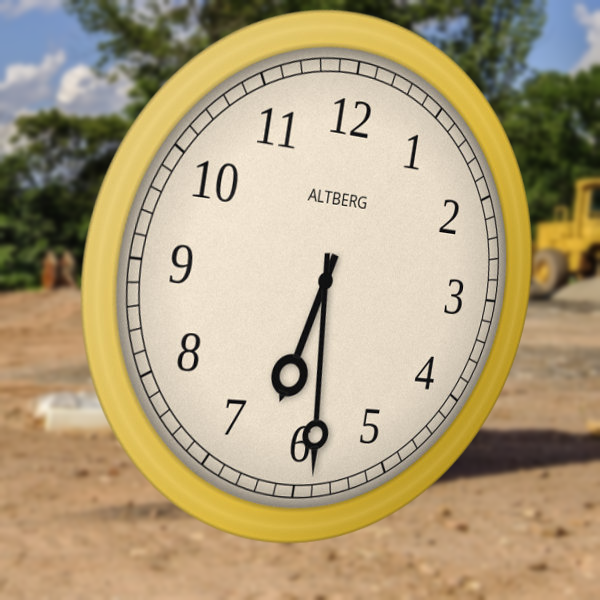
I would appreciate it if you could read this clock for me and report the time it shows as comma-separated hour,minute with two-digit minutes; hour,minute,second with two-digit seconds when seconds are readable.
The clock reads 6,29
